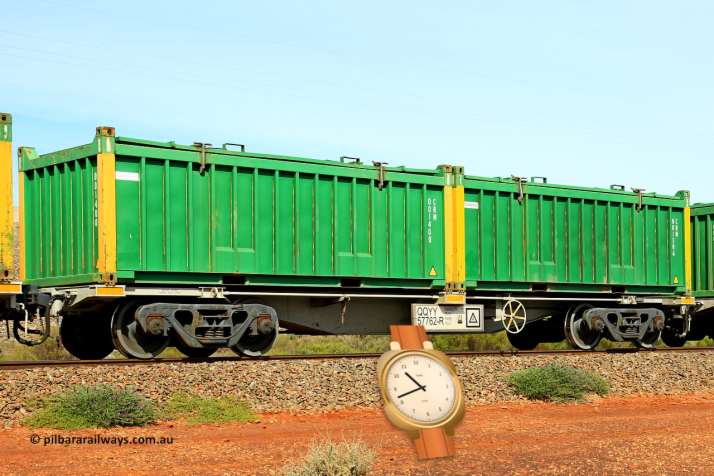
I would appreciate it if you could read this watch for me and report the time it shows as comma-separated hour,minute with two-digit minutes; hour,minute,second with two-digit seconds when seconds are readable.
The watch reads 10,42
